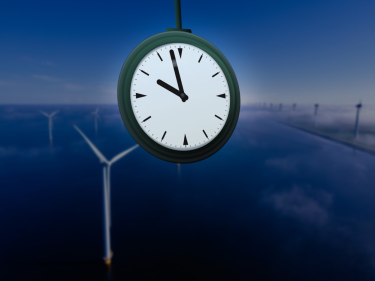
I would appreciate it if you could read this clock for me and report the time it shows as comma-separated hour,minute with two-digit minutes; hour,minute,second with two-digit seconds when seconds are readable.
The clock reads 9,58
